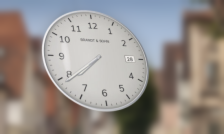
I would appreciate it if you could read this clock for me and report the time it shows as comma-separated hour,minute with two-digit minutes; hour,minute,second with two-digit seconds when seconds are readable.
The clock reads 7,39
